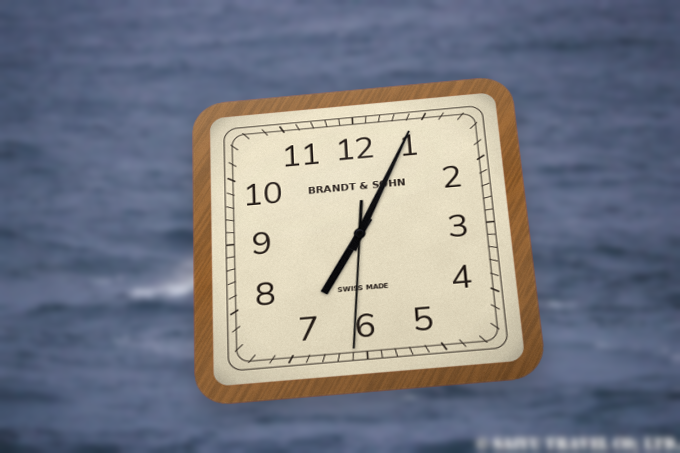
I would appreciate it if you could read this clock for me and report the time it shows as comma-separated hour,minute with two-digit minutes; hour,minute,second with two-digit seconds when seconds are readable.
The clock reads 7,04,31
